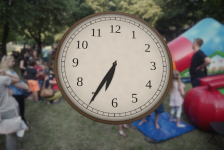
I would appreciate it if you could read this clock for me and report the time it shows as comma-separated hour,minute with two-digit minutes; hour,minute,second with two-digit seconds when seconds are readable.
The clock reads 6,35
